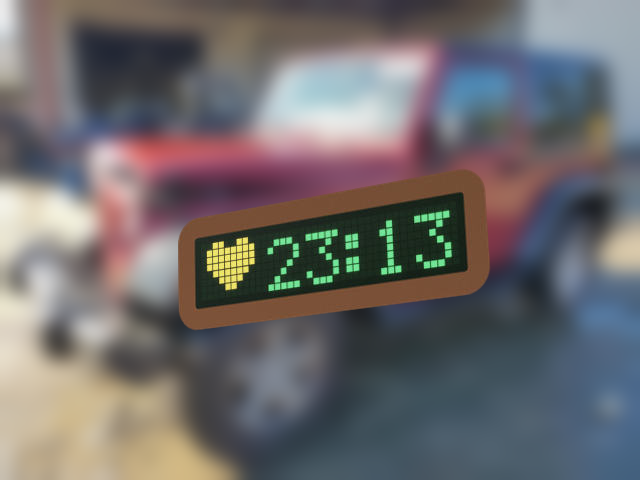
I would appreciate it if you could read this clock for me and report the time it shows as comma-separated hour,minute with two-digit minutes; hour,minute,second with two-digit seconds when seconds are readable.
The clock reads 23,13
